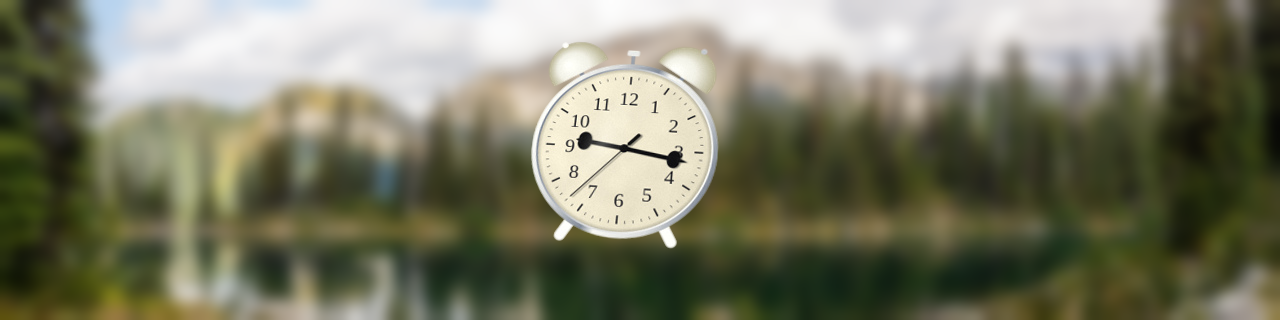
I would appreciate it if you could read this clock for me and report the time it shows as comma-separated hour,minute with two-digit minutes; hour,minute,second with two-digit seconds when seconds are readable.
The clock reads 9,16,37
